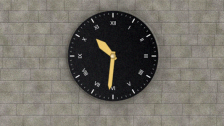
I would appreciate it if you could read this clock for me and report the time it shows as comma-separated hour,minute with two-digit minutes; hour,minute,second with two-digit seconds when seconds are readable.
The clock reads 10,31
